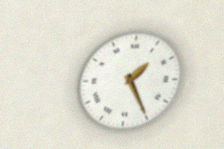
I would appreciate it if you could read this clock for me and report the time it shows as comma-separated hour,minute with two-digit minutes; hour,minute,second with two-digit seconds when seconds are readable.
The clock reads 1,25
